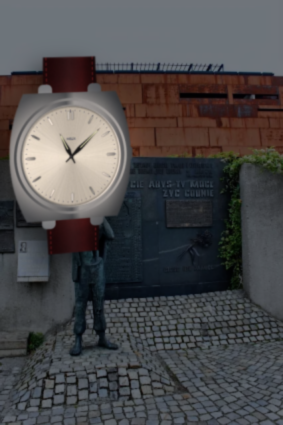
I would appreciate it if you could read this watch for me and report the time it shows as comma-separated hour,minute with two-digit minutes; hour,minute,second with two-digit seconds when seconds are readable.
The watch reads 11,08
